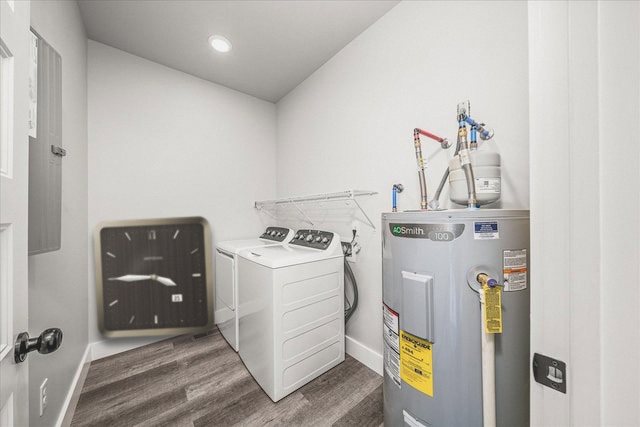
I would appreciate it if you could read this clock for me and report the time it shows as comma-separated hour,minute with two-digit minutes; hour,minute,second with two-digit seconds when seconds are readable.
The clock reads 3,45
